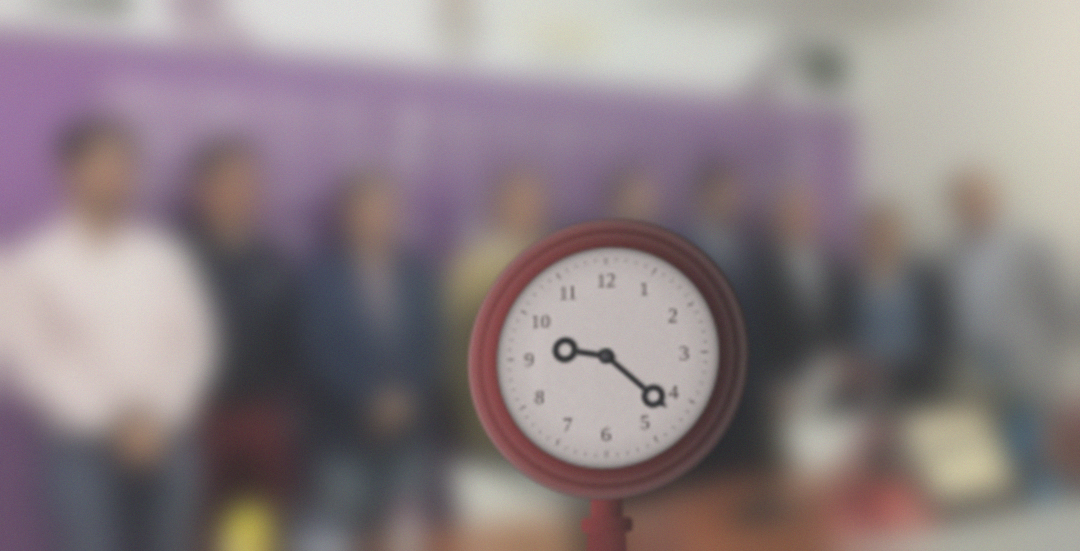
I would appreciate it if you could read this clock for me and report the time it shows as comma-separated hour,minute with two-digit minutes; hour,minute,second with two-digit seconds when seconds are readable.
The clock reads 9,22
